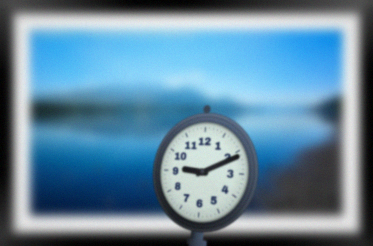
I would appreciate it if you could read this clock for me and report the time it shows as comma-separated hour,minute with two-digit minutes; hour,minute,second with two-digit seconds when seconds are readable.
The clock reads 9,11
